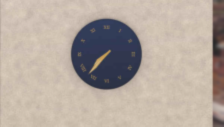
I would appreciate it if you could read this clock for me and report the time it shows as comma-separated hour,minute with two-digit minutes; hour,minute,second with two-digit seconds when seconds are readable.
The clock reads 7,37
